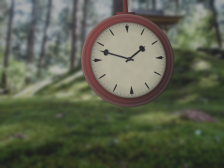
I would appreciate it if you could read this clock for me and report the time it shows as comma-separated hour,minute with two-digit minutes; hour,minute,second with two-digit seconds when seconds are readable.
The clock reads 1,48
